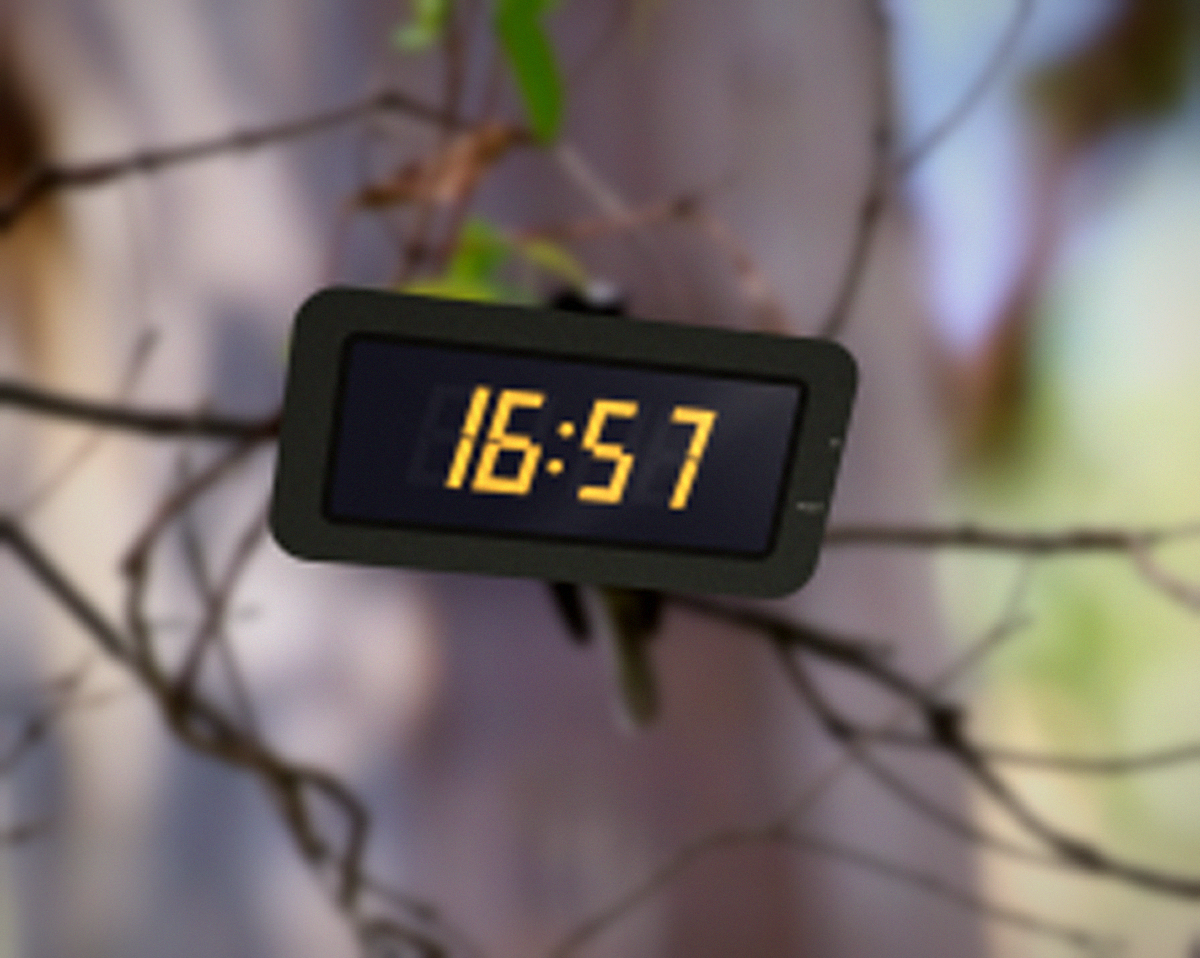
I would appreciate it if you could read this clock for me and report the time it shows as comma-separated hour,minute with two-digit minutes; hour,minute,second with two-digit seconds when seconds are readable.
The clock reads 16,57
